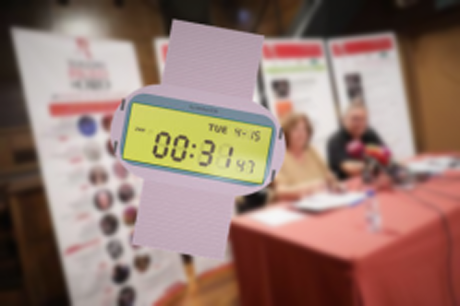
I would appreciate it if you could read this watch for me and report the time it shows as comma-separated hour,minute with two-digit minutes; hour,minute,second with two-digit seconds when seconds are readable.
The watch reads 0,31,47
